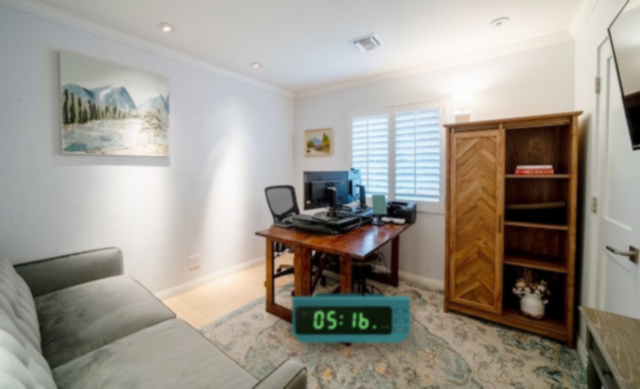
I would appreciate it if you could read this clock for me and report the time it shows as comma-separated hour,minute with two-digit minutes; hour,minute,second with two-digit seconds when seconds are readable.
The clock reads 5,16
